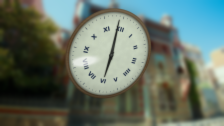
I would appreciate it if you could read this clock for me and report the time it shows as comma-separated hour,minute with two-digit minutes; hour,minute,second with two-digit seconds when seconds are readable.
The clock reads 5,59
